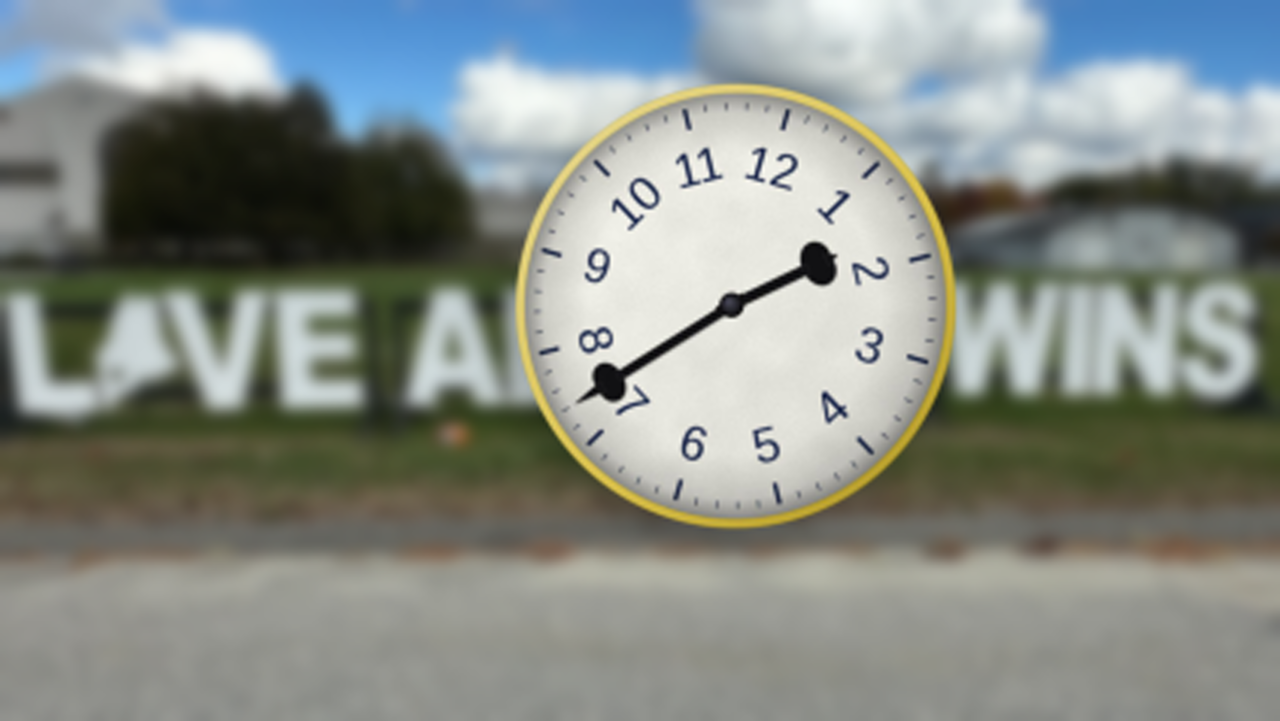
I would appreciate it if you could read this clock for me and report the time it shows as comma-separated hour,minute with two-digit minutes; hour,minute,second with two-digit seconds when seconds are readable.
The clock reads 1,37
